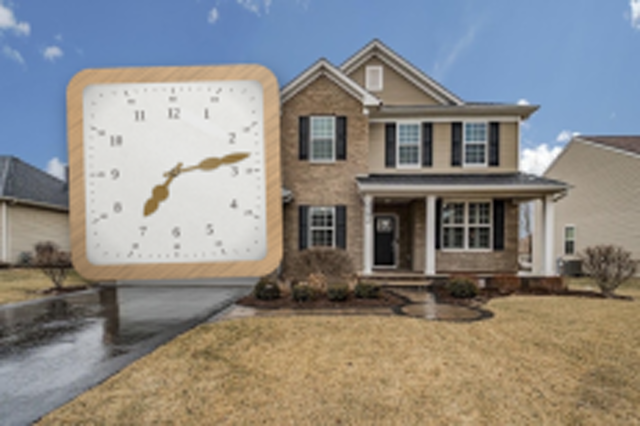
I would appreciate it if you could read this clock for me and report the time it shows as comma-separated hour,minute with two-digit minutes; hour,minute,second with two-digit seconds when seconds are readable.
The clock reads 7,13
